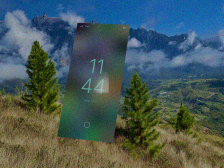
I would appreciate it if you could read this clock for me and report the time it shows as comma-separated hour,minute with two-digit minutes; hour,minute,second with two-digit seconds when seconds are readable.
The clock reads 11,44
